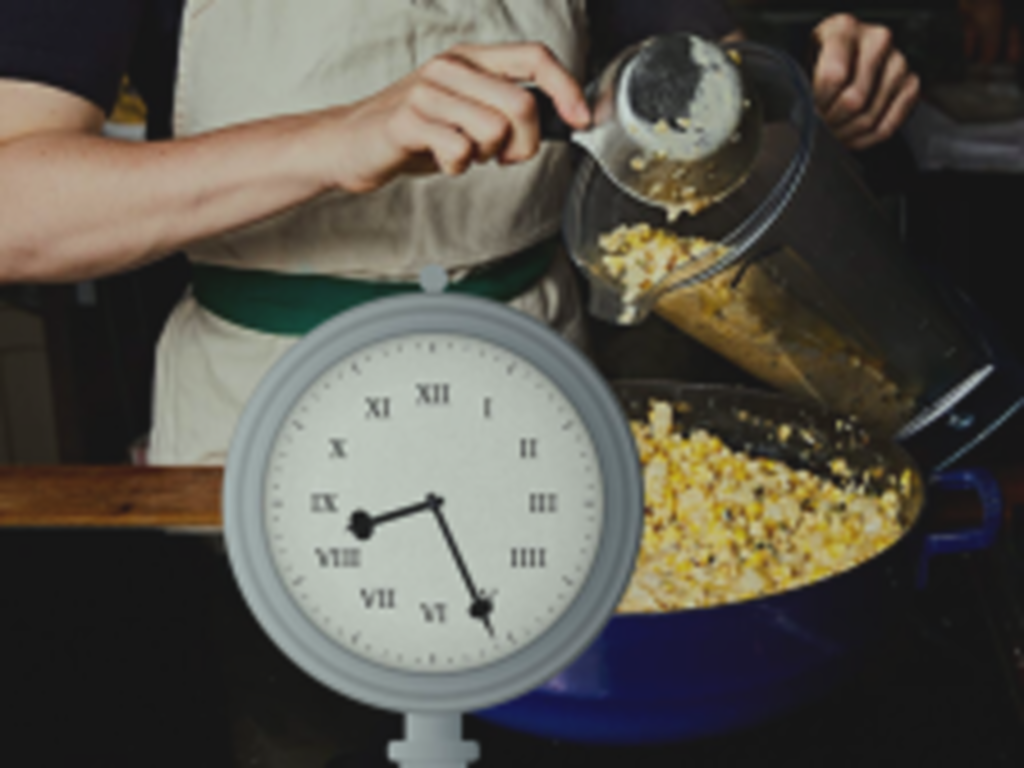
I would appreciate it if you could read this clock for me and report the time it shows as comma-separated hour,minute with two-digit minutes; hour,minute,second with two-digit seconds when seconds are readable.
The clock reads 8,26
